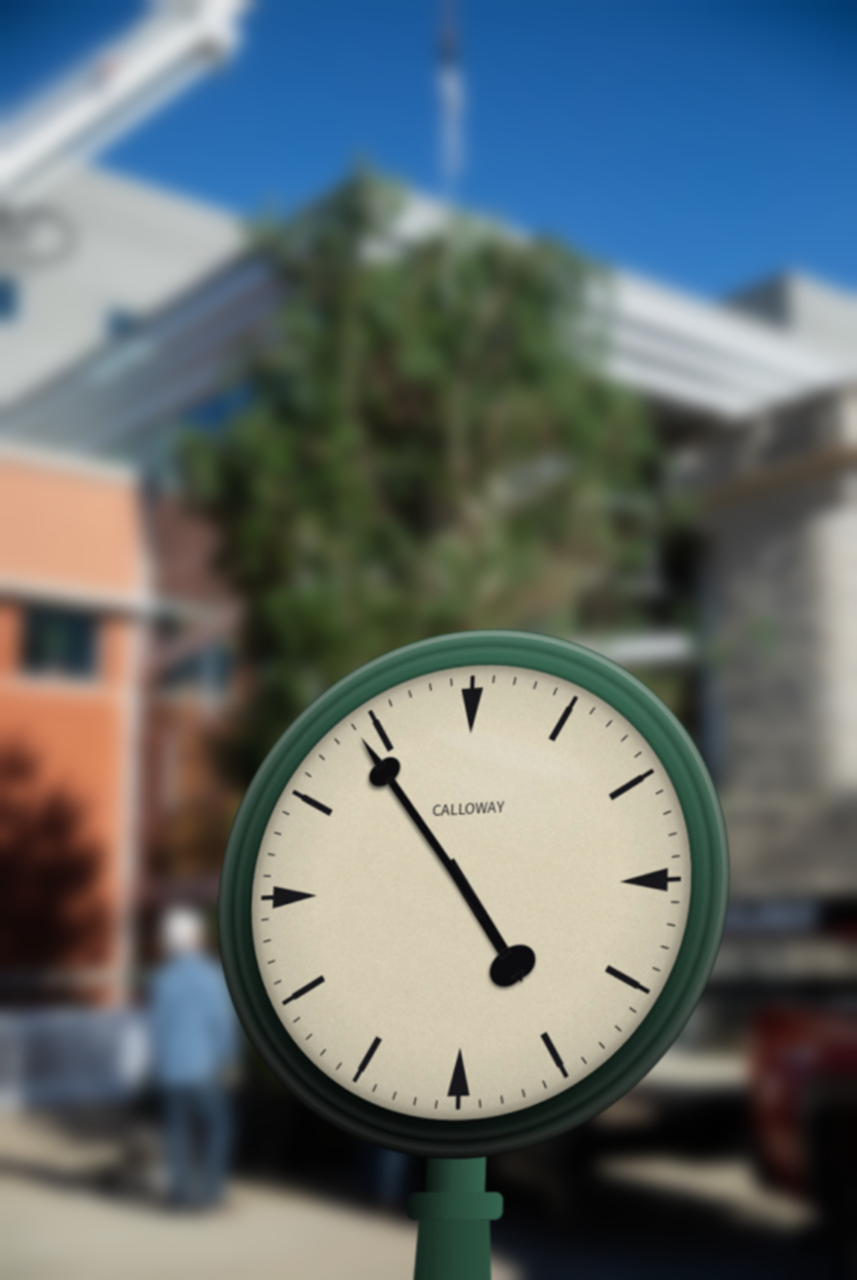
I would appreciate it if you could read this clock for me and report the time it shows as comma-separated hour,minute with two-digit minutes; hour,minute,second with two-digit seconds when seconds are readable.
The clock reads 4,54
